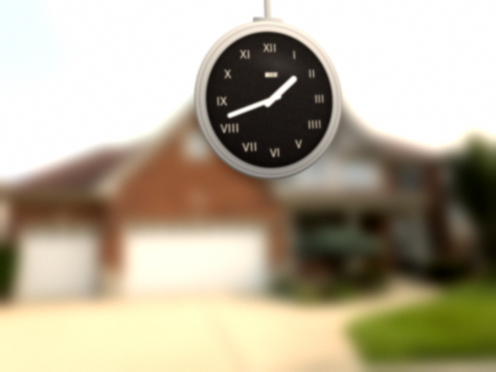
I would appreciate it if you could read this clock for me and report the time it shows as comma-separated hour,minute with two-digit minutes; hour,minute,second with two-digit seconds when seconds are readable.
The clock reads 1,42
